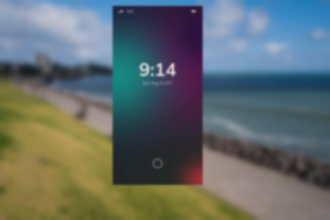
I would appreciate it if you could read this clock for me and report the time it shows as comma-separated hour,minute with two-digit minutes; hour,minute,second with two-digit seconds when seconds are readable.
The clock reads 9,14
